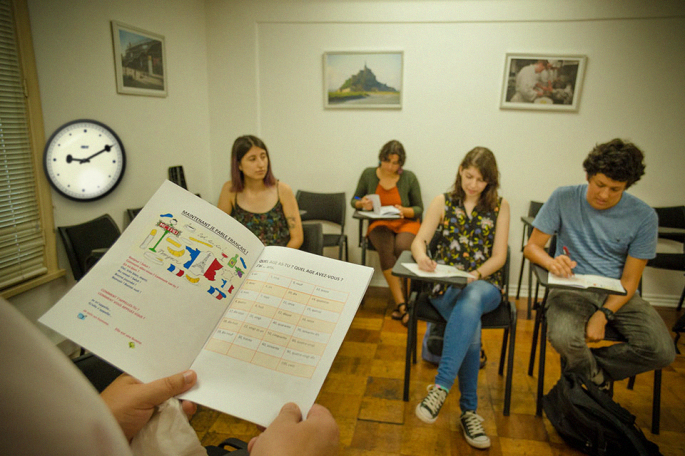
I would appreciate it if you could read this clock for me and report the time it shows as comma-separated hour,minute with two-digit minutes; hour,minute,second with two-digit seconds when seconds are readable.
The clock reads 9,10
